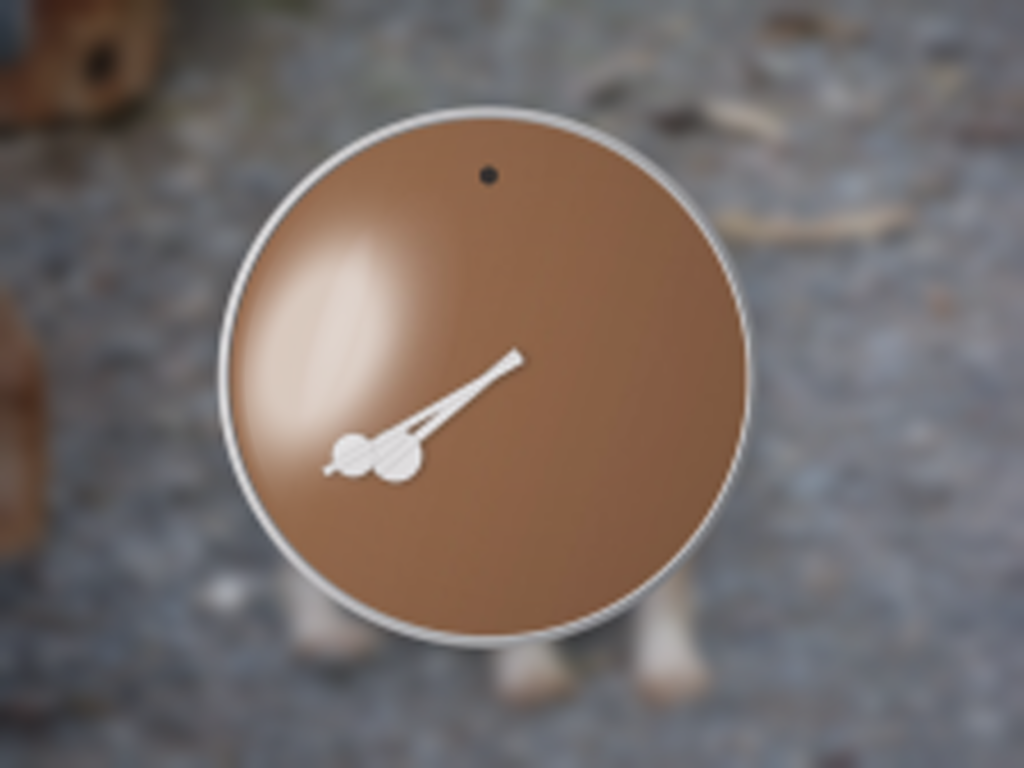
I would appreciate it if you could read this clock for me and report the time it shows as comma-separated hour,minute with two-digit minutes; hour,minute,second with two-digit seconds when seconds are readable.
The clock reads 7,40
